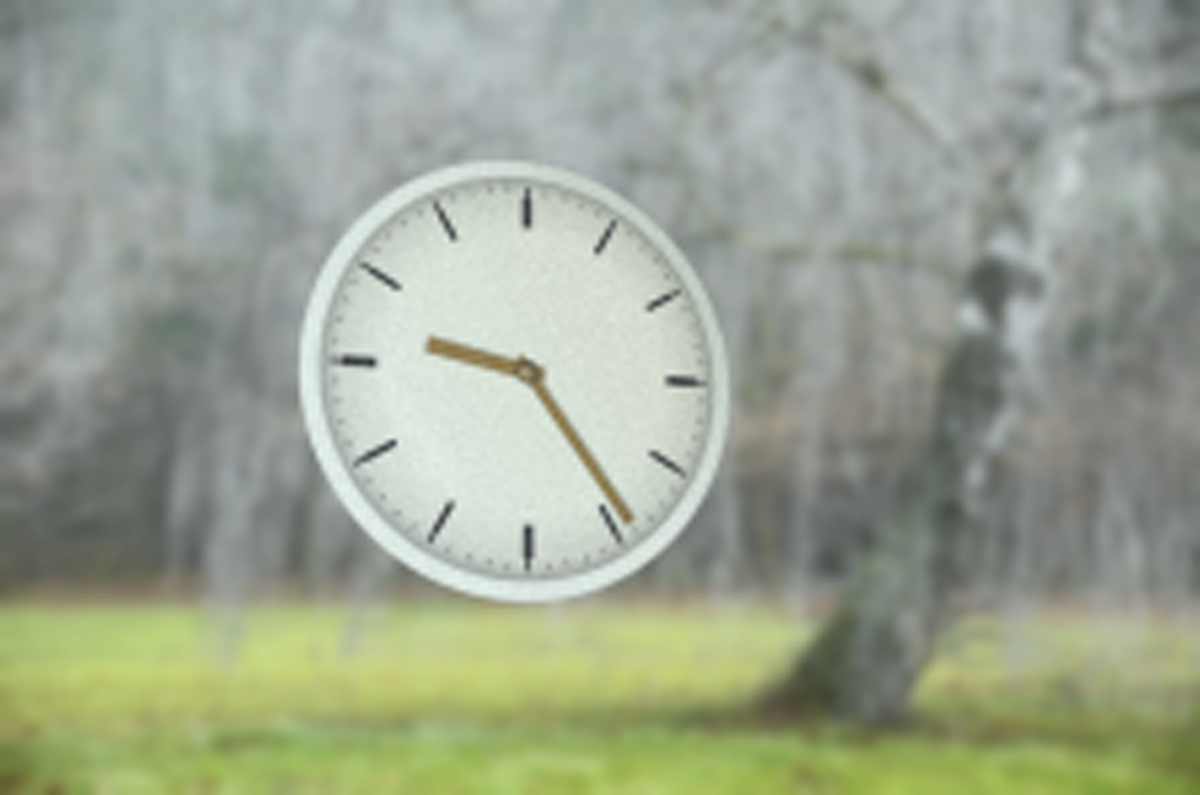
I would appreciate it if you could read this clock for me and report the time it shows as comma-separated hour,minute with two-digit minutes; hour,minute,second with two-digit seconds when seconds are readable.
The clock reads 9,24
